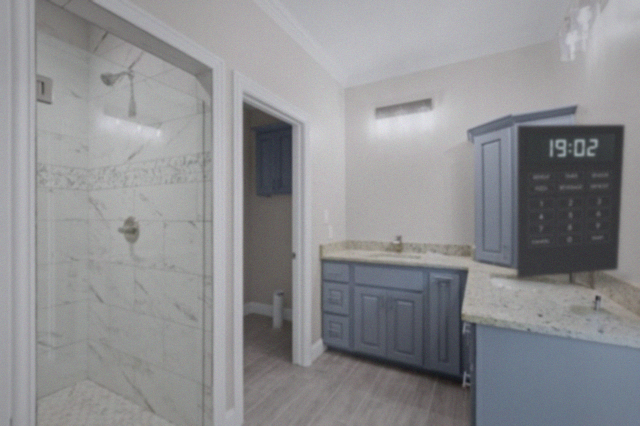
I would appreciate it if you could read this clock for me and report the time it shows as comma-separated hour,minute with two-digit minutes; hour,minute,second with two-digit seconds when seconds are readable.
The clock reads 19,02
